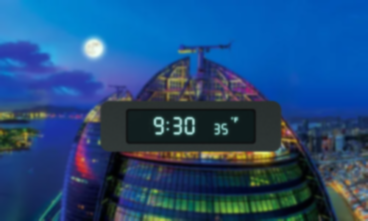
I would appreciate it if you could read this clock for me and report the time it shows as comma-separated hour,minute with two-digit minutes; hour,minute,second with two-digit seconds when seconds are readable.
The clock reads 9,30
